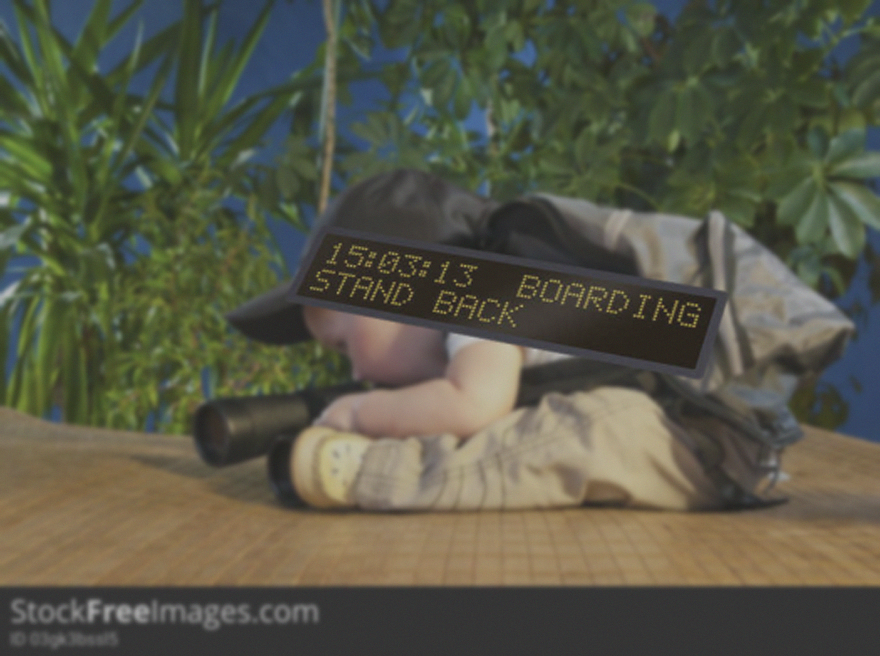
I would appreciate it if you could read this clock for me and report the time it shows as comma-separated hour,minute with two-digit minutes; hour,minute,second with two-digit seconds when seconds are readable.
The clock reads 15,03,13
